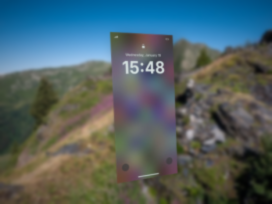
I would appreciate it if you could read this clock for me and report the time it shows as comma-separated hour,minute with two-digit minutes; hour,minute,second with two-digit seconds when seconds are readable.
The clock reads 15,48
